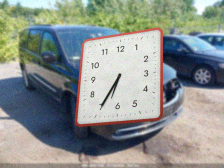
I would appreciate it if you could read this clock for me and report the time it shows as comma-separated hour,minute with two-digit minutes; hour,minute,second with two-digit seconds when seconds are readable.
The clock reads 6,35
